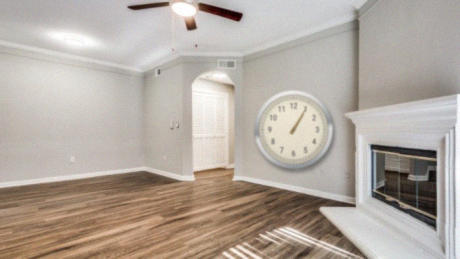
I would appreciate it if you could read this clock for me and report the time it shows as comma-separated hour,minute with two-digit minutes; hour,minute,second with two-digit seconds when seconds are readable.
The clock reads 1,05
